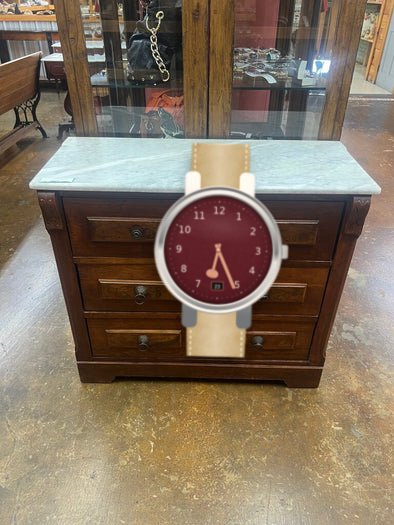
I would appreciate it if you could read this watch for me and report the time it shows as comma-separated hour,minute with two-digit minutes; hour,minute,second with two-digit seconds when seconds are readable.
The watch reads 6,26
